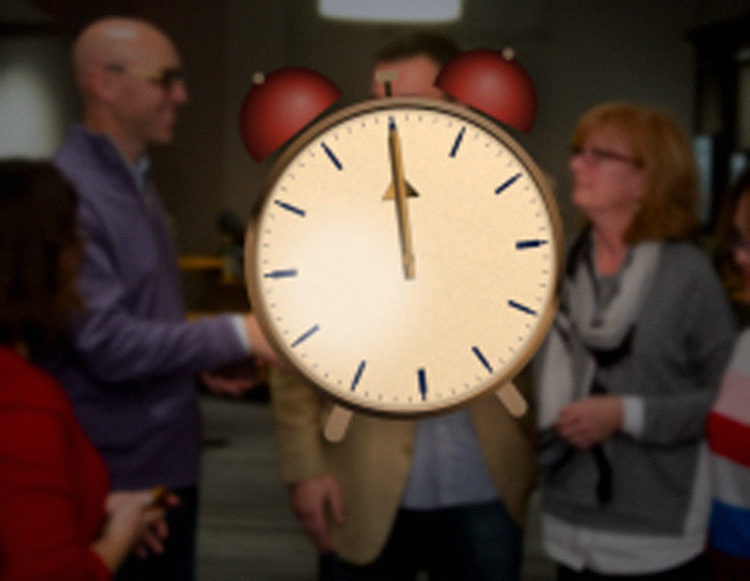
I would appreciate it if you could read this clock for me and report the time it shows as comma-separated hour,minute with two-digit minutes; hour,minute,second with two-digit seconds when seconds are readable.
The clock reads 12,00
